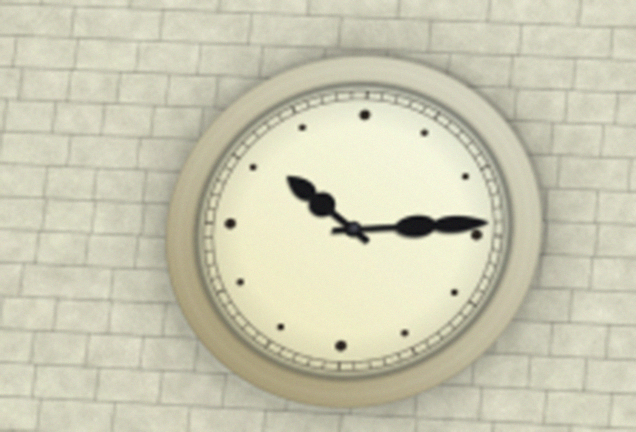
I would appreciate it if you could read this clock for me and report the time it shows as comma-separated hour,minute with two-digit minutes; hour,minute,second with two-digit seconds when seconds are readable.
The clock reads 10,14
